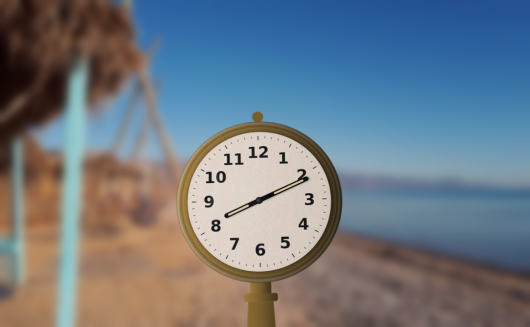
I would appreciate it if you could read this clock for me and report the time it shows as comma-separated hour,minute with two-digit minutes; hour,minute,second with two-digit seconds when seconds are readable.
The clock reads 8,11
